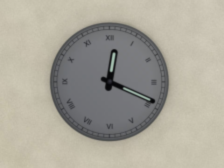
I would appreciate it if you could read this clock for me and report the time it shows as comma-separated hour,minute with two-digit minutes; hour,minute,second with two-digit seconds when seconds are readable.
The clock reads 12,19
